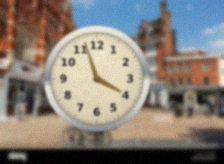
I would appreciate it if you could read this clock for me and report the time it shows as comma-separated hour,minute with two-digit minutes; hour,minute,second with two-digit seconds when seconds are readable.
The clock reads 3,57
